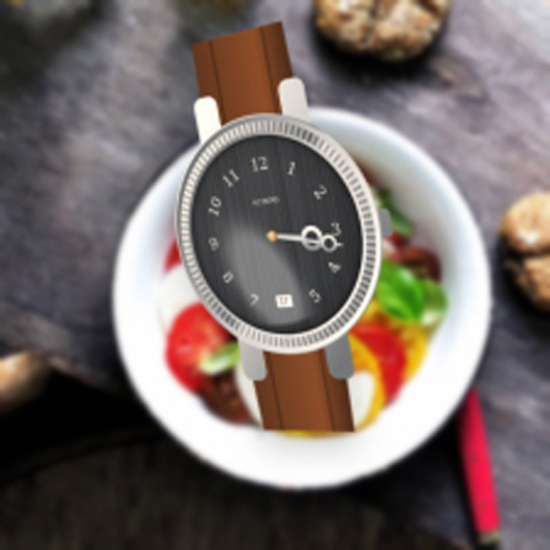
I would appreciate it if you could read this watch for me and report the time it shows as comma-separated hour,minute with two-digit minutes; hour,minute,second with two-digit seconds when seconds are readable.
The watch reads 3,17
